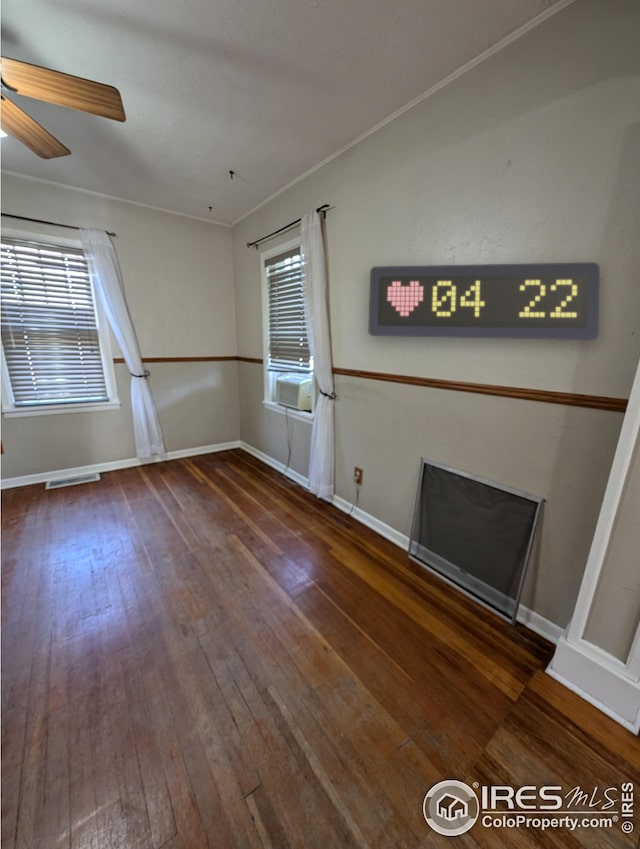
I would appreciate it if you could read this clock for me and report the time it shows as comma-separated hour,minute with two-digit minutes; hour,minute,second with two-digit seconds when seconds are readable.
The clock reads 4,22
